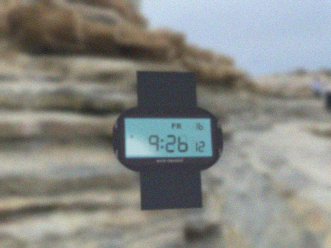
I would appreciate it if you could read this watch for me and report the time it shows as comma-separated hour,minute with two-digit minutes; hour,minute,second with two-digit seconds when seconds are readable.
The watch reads 9,26,12
